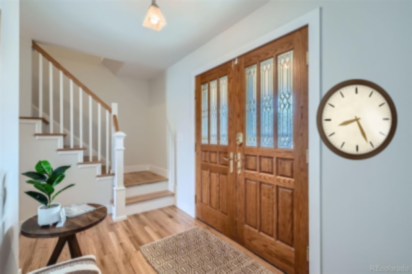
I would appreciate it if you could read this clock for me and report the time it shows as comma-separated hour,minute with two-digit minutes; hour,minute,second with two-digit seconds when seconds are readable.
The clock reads 8,26
